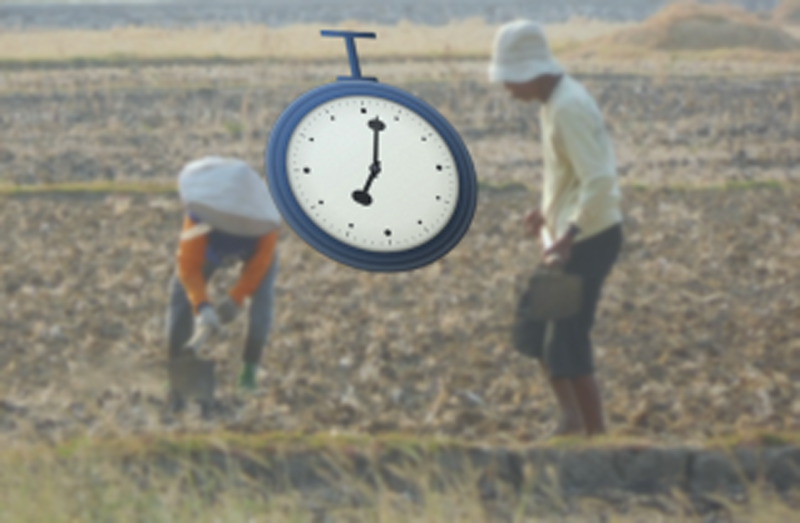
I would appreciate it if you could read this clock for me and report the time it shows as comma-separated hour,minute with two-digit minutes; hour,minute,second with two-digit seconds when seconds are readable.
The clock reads 7,02
